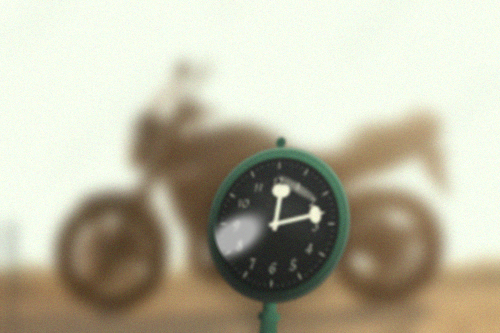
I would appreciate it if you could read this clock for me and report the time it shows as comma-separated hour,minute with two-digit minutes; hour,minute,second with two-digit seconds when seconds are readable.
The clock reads 12,13
